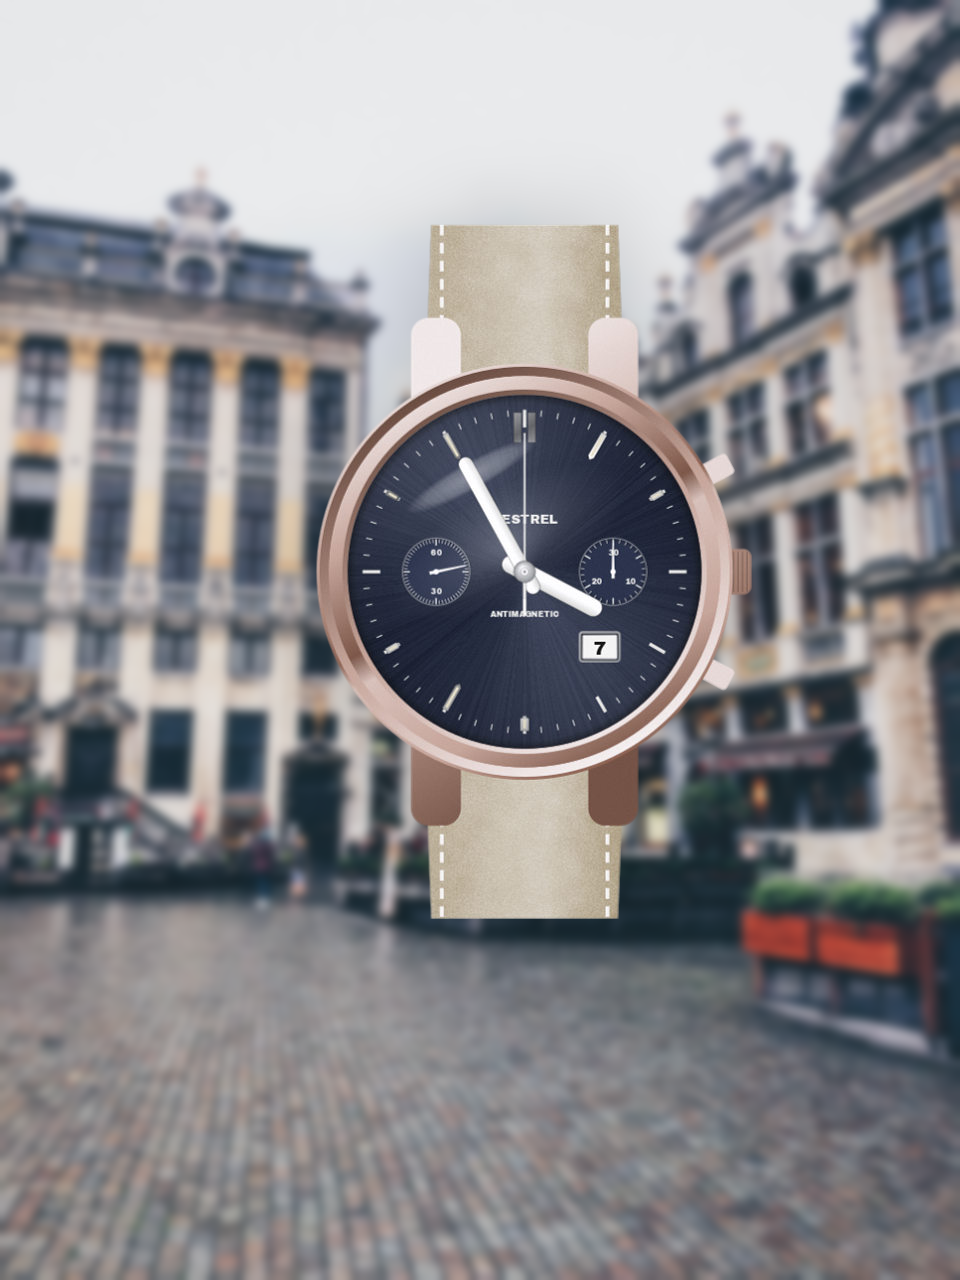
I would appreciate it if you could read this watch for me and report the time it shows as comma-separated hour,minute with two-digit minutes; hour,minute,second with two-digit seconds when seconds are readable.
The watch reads 3,55,13
